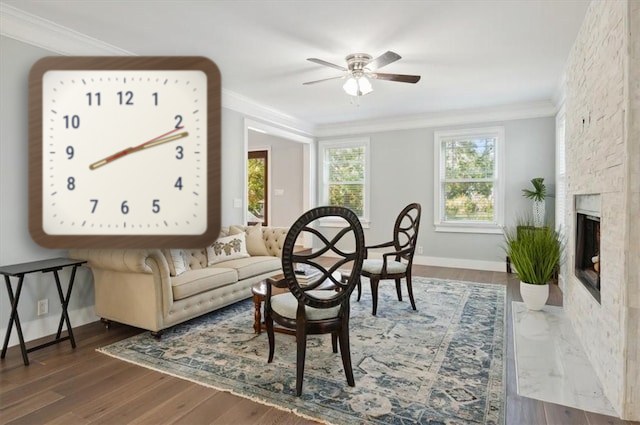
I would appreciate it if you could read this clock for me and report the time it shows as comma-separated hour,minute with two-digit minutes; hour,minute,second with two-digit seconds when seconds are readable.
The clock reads 8,12,11
